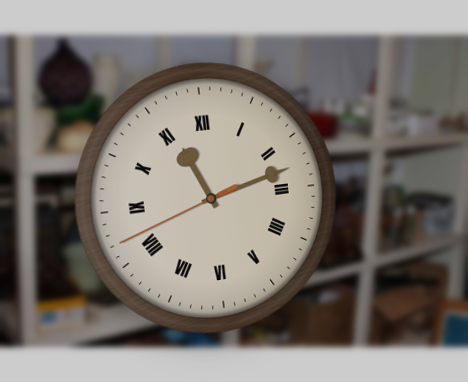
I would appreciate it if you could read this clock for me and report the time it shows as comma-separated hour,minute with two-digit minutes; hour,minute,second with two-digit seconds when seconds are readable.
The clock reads 11,12,42
